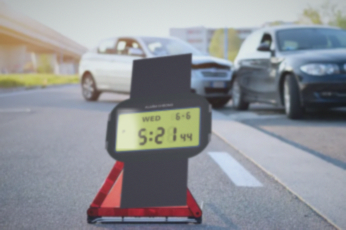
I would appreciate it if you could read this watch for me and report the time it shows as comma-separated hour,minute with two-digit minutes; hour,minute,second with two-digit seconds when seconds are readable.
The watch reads 5,21
